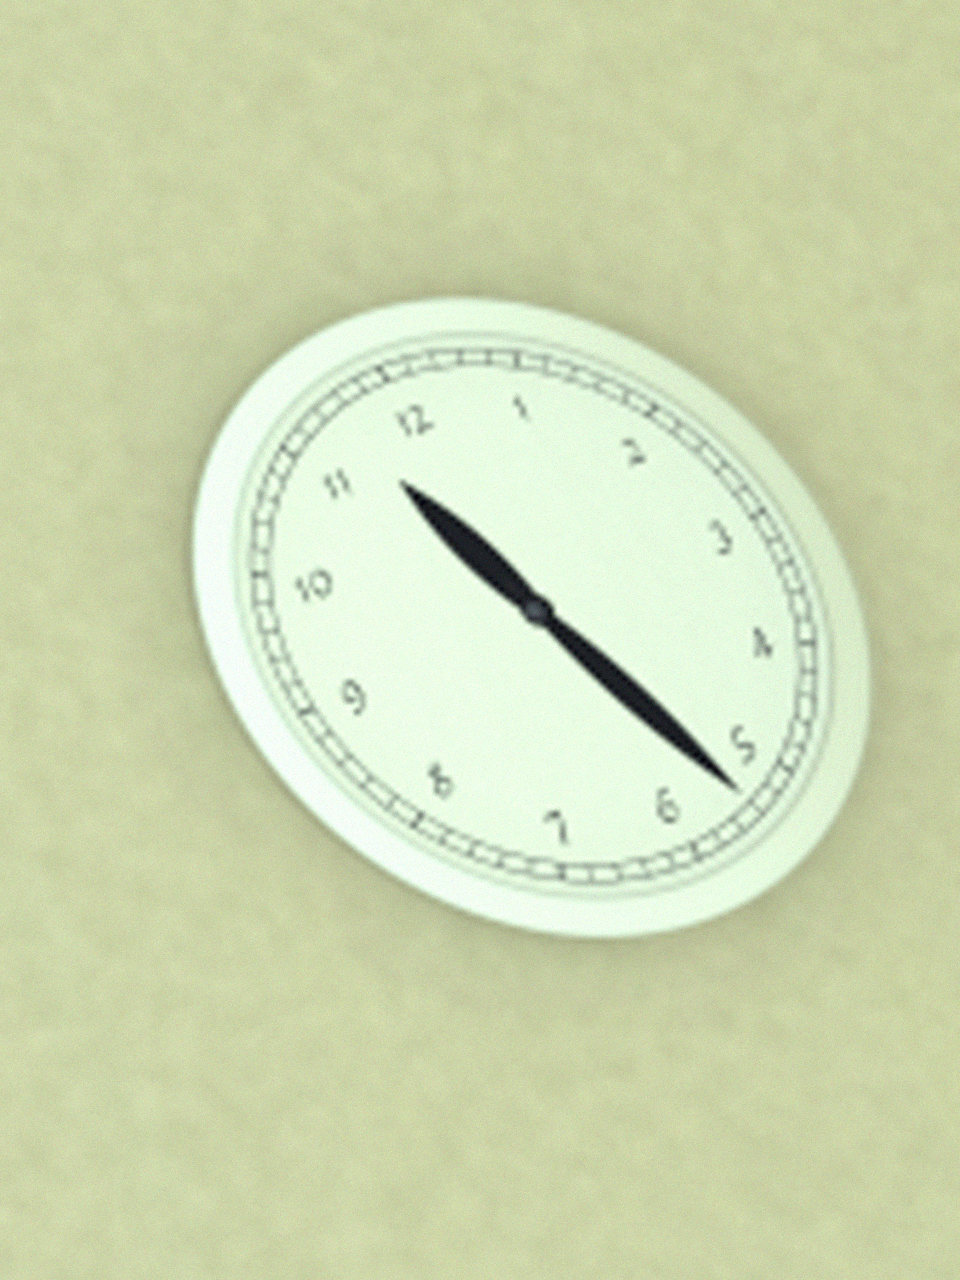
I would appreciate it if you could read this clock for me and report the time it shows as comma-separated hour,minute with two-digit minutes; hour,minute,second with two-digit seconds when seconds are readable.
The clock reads 11,27
